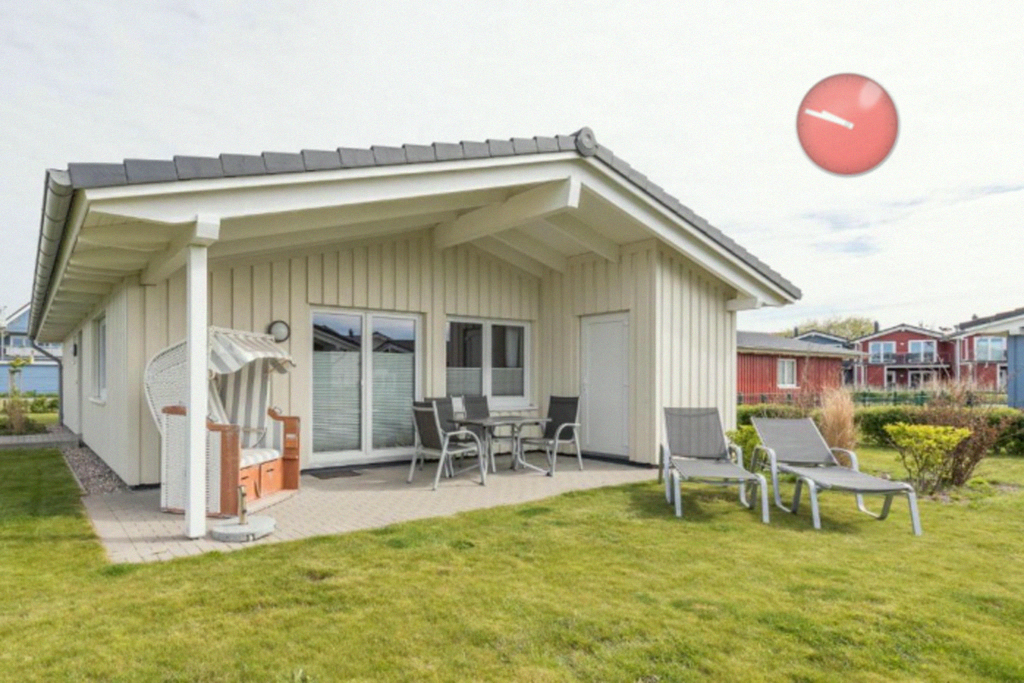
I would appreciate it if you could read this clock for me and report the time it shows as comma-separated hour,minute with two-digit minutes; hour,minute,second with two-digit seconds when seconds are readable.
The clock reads 9,48
